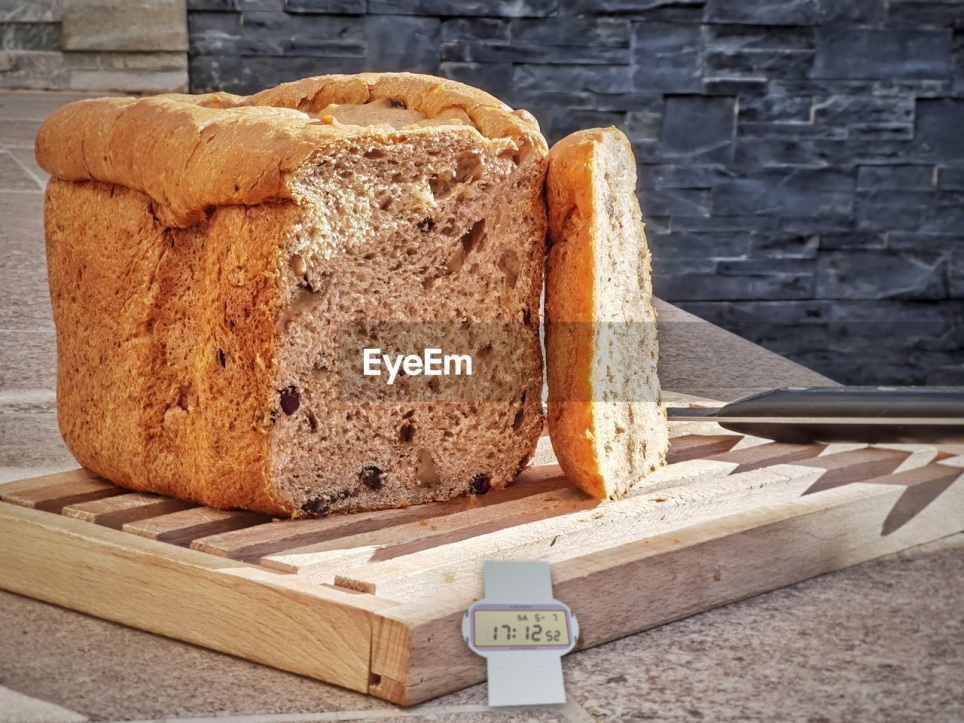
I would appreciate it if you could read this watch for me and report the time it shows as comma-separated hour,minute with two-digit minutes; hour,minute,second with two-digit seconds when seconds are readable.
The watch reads 17,12,52
